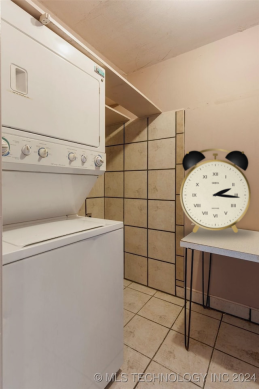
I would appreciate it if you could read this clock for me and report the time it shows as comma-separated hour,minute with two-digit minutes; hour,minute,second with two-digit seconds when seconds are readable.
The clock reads 2,16
